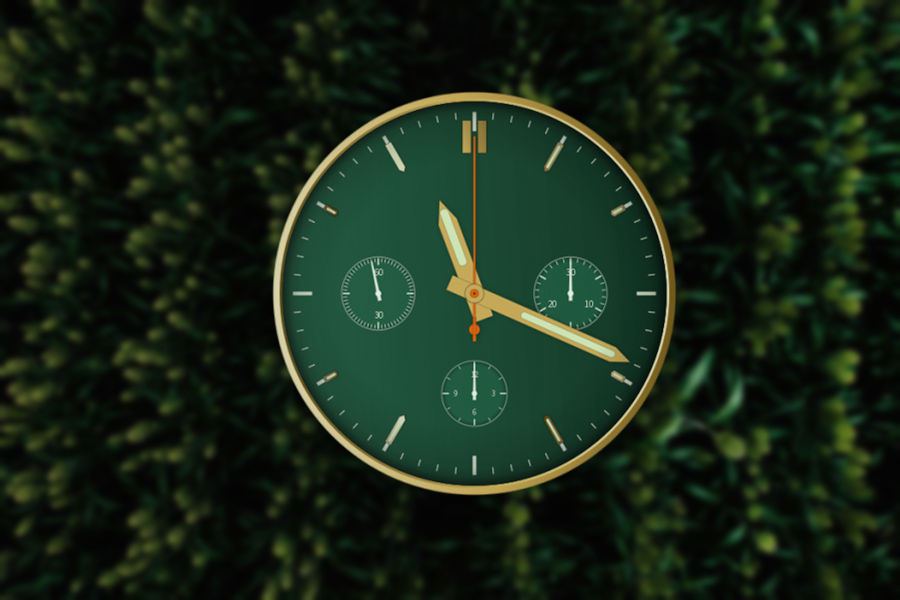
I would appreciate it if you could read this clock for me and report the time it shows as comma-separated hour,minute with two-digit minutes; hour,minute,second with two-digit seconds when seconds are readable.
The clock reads 11,18,58
